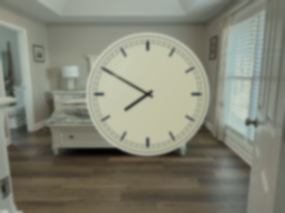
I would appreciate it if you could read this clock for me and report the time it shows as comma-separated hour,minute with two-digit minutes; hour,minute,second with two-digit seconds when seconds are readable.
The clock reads 7,50
